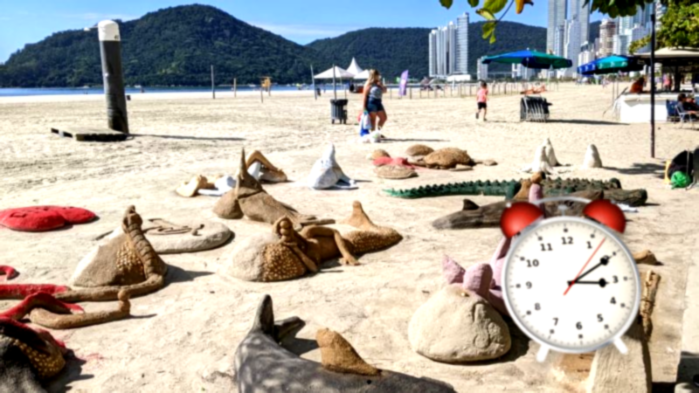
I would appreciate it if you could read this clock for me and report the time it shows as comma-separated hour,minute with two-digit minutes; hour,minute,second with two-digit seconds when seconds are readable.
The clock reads 3,10,07
